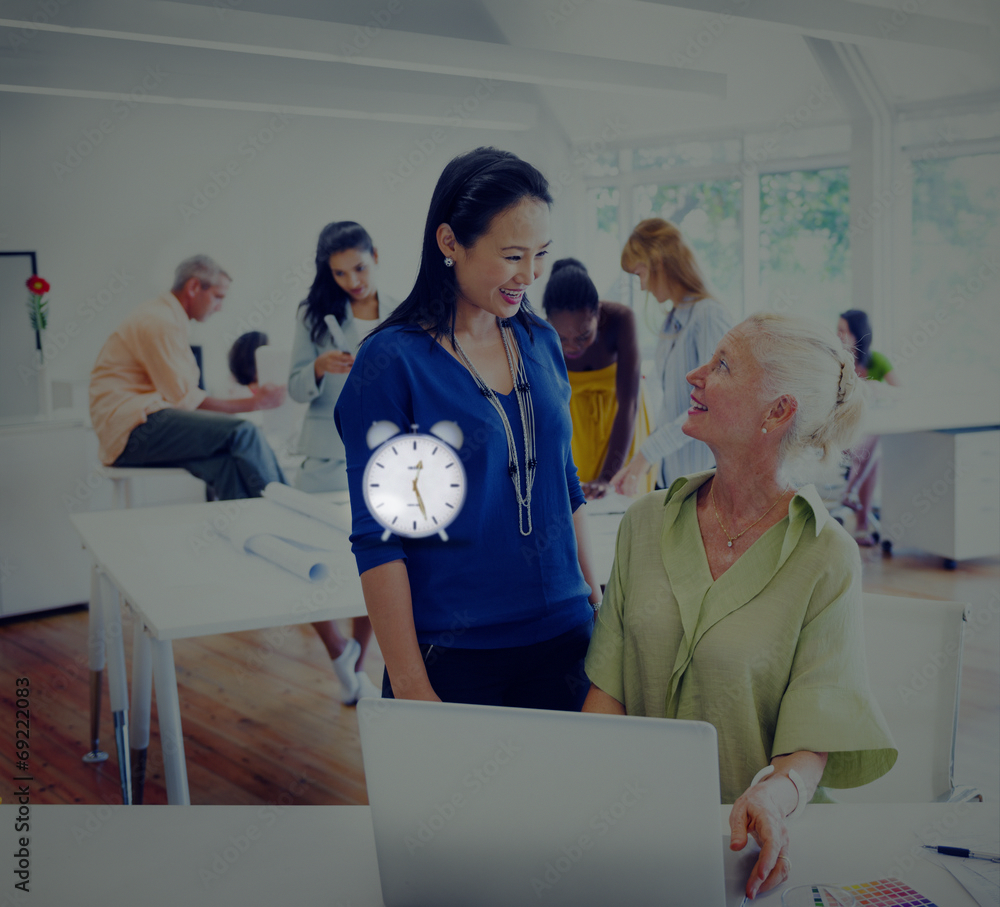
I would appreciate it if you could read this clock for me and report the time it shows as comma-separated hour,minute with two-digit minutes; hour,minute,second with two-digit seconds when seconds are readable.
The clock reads 12,27
